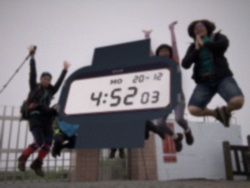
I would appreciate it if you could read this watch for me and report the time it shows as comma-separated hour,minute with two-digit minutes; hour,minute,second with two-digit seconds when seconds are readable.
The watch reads 4,52,03
